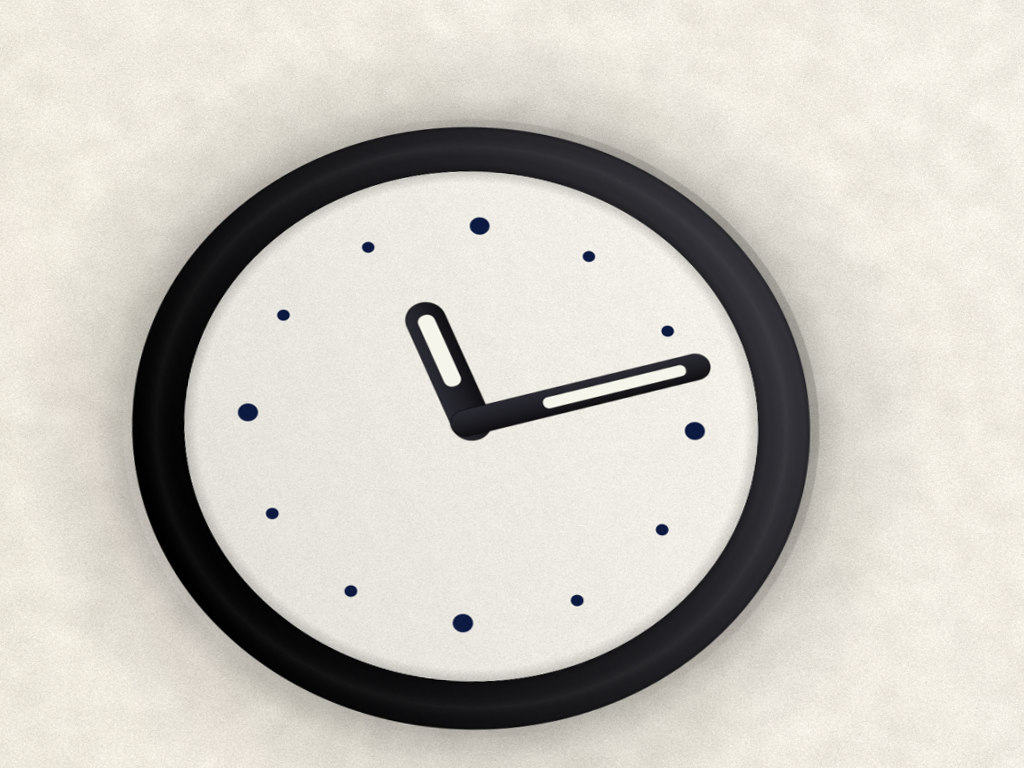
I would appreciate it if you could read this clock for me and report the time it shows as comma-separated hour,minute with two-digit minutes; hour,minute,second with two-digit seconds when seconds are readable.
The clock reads 11,12
